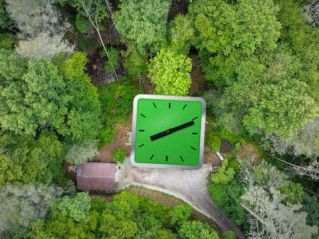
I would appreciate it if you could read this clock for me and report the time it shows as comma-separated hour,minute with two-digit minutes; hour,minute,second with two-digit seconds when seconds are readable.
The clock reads 8,11
